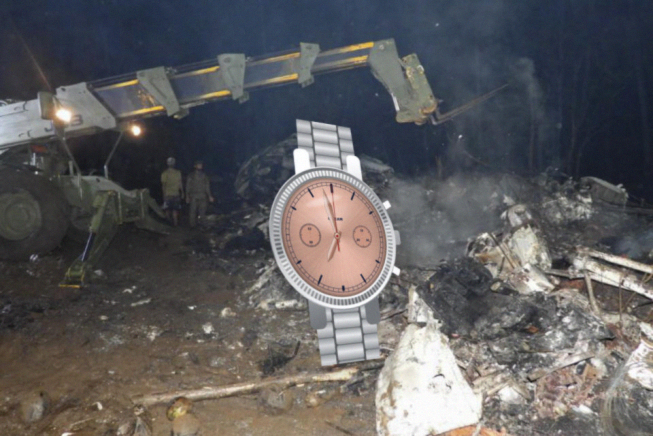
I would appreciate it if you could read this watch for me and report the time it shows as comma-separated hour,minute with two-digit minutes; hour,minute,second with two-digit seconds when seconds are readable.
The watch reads 6,58
